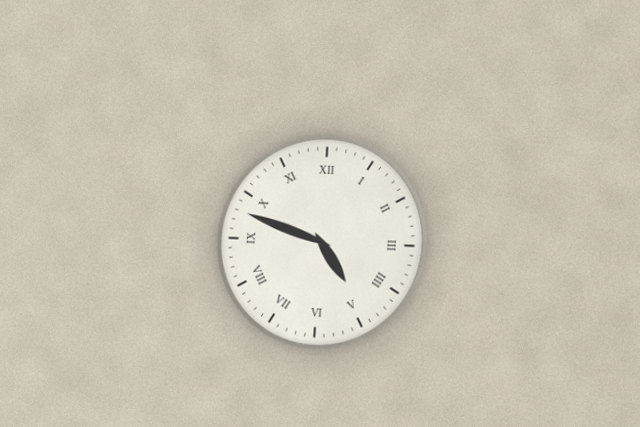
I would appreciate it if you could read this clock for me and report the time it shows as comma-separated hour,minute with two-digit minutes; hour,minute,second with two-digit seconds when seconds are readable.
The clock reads 4,48
